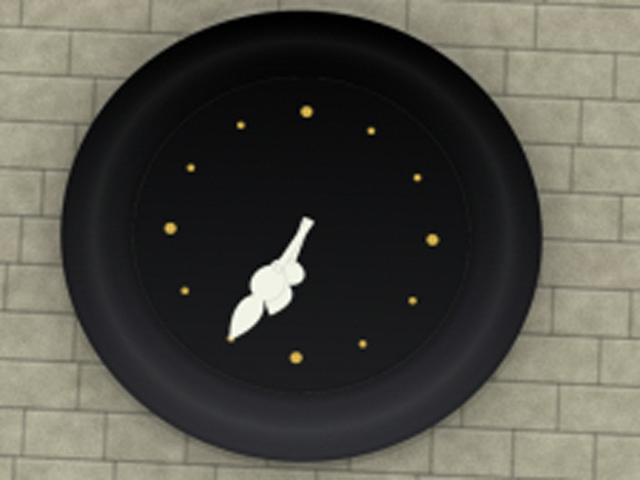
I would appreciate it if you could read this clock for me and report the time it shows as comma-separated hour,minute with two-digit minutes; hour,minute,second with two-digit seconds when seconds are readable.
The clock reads 6,35
